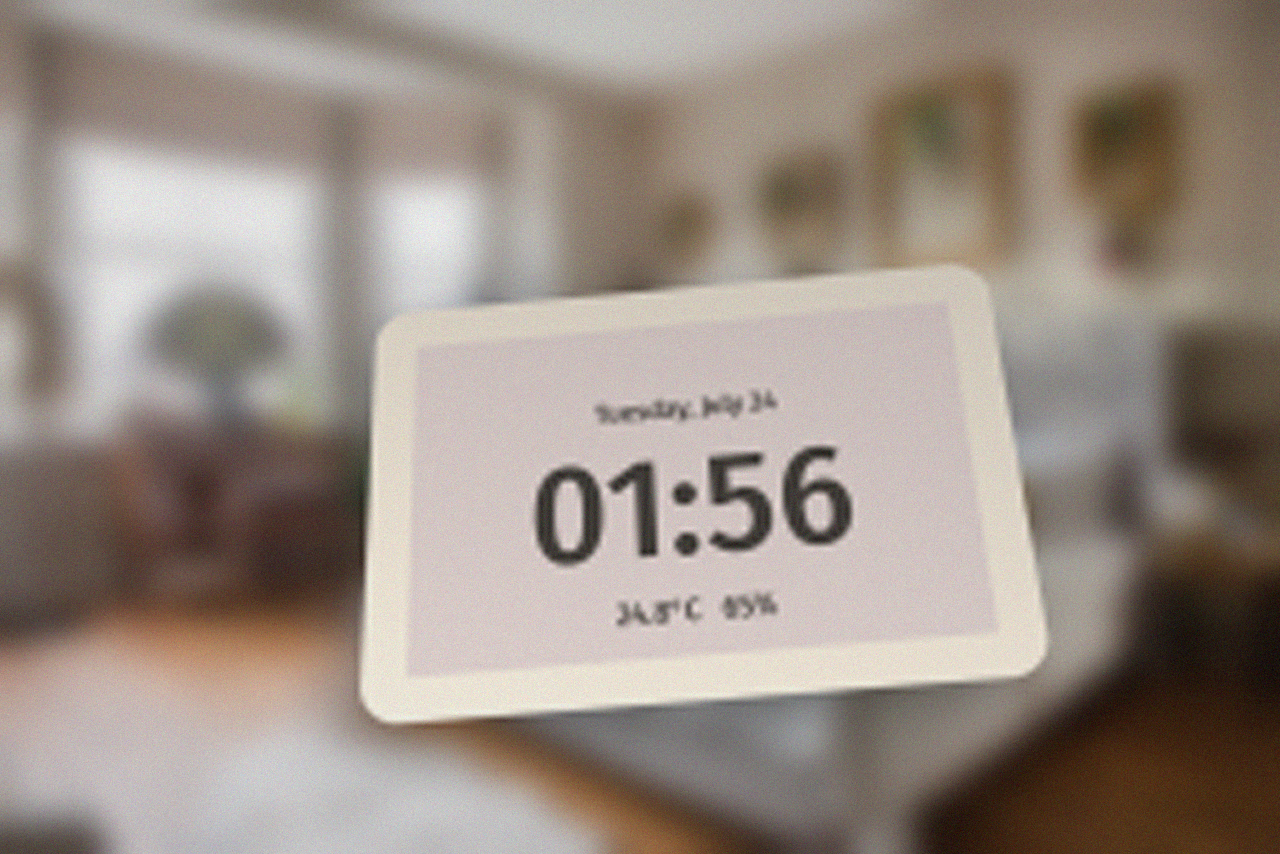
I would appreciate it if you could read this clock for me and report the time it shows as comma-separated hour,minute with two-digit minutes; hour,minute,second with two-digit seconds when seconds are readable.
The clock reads 1,56
